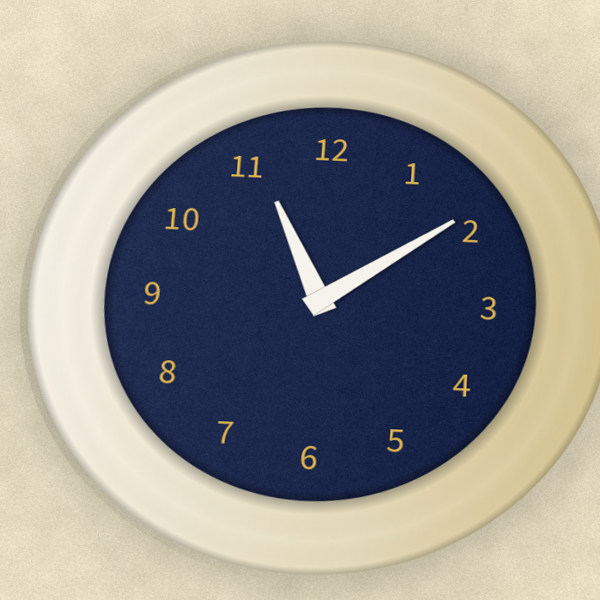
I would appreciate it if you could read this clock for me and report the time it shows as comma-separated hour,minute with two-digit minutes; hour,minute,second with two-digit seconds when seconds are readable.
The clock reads 11,09
